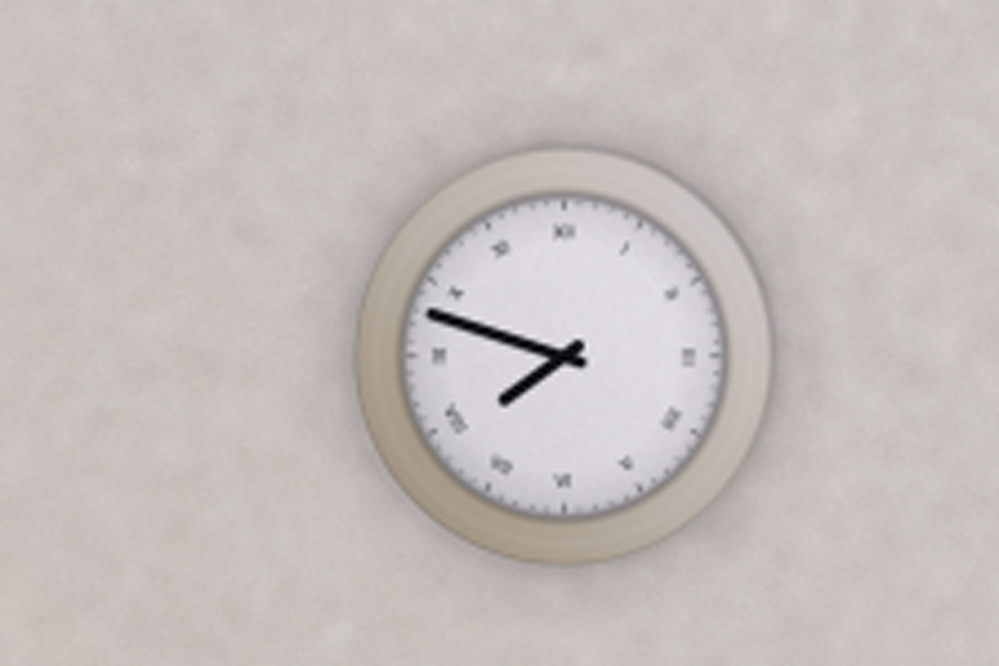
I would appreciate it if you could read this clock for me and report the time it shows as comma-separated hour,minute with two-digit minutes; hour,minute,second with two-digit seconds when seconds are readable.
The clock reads 7,48
